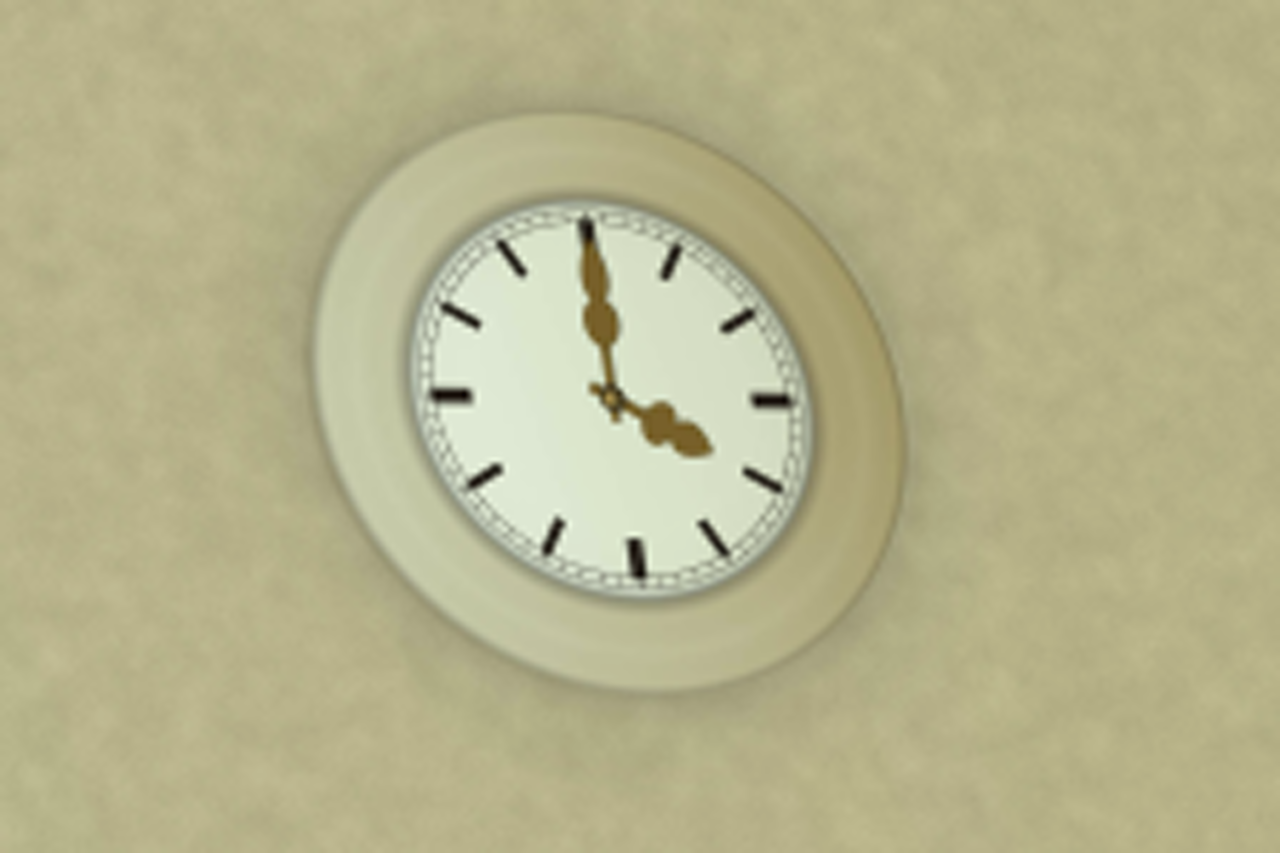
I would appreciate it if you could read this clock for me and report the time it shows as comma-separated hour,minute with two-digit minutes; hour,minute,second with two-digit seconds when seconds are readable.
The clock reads 4,00
